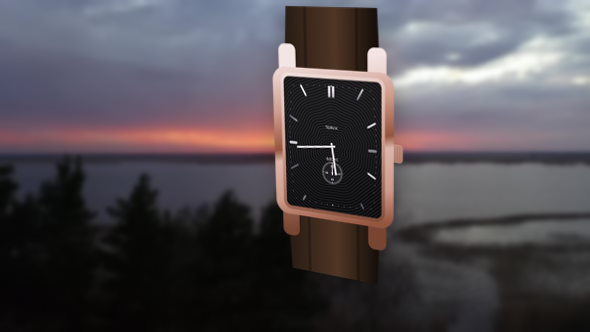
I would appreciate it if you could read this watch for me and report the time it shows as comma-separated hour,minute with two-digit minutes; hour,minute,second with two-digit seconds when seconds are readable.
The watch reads 5,44
